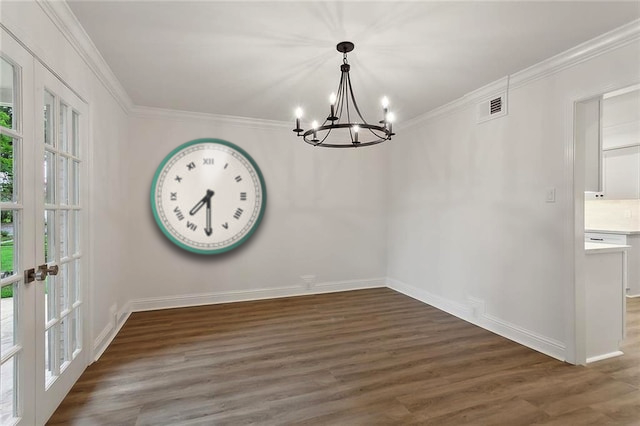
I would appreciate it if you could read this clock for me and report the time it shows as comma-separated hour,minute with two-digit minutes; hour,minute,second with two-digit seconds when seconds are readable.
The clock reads 7,30
